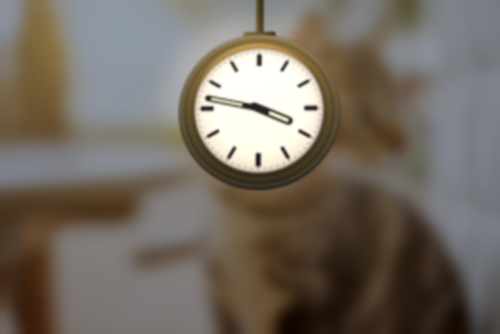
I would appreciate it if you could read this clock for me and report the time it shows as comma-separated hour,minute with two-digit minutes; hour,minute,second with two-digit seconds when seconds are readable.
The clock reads 3,47
